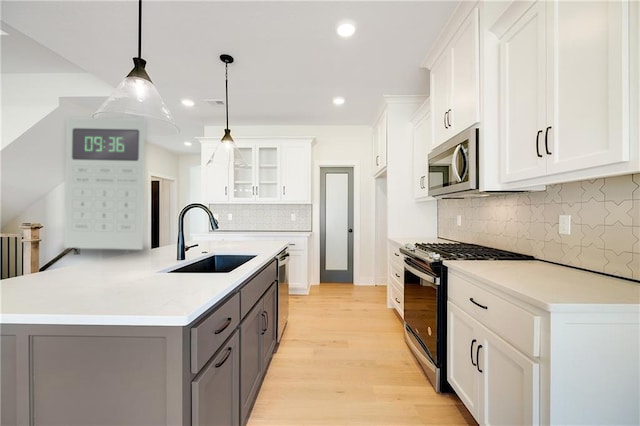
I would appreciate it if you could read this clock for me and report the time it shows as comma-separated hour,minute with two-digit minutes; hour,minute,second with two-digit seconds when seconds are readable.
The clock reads 9,36
